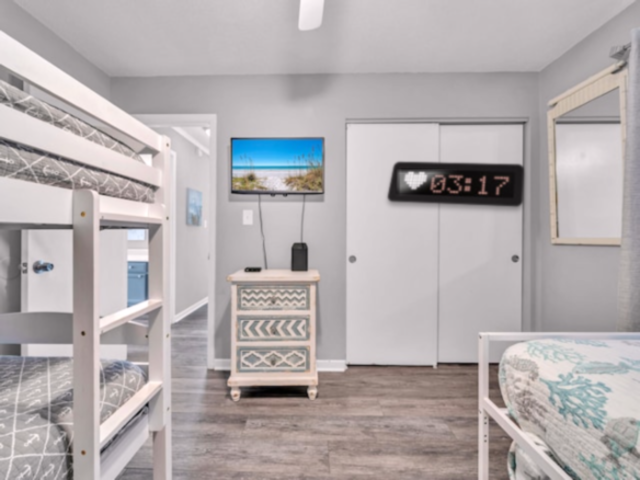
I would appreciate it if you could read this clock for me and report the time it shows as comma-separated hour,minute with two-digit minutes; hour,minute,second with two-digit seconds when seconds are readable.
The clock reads 3,17
